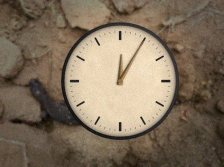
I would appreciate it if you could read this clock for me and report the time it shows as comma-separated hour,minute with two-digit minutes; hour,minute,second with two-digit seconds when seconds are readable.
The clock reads 12,05
